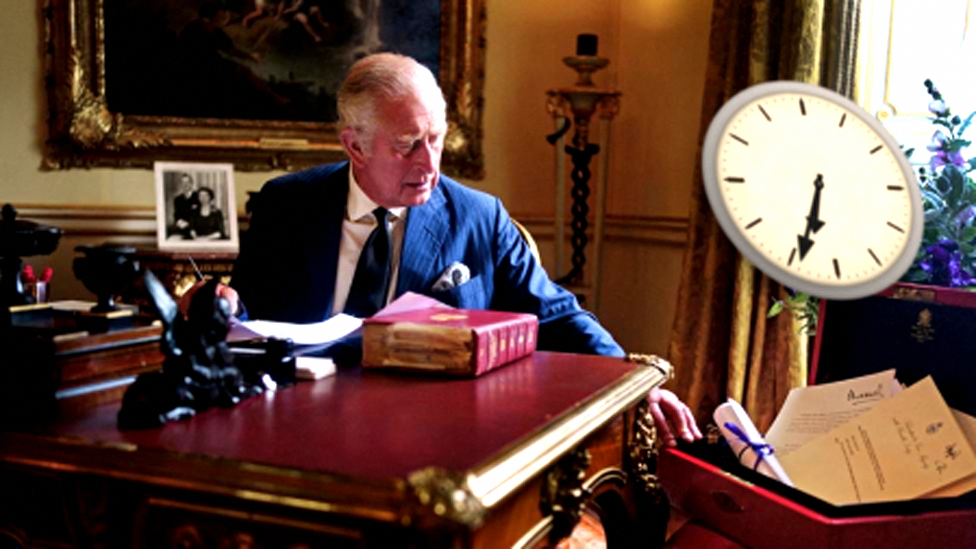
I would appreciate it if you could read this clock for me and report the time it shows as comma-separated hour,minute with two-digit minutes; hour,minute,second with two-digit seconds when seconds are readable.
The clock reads 6,34
